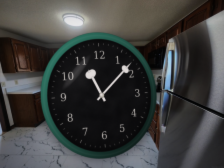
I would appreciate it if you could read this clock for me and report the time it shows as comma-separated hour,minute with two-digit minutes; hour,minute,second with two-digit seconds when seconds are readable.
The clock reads 11,08
